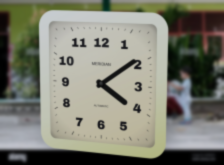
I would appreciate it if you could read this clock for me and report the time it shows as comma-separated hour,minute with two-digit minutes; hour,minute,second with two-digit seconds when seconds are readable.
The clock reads 4,09
